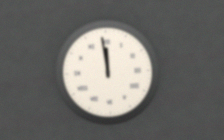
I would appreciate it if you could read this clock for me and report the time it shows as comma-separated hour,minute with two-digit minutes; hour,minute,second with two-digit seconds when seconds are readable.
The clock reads 11,59
